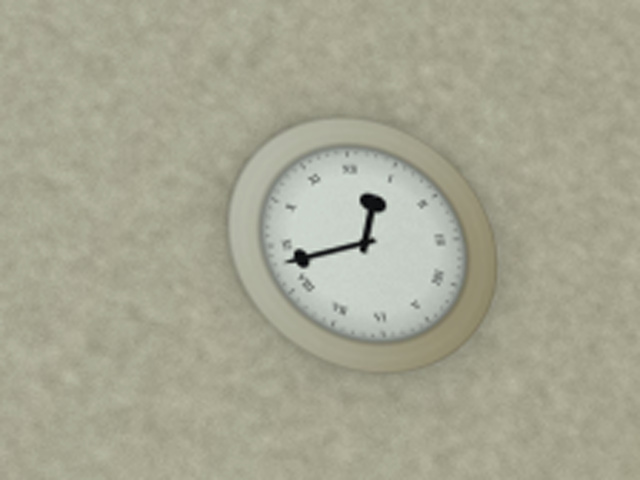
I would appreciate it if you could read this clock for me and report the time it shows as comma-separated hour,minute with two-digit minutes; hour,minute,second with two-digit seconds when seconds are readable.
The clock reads 12,43
